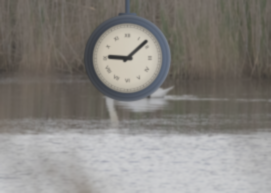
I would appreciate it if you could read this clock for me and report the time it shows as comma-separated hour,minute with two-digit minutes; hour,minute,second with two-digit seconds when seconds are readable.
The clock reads 9,08
